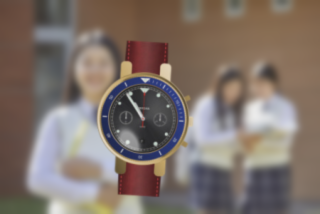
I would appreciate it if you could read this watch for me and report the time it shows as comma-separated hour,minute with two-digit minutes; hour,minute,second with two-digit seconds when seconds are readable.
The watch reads 10,54
